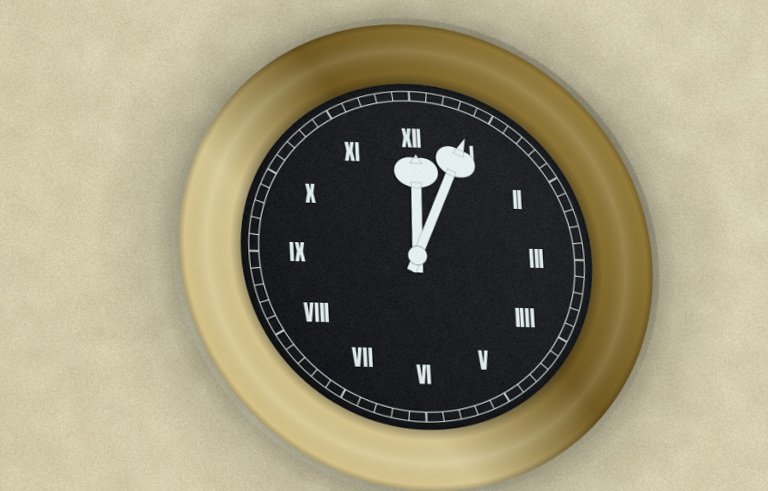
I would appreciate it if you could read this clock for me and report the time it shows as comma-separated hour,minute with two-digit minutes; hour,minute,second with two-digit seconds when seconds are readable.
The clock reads 12,04
